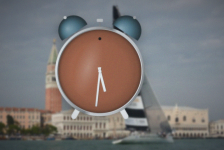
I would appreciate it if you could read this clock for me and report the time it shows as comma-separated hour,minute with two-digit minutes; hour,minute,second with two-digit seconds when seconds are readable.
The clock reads 5,31
